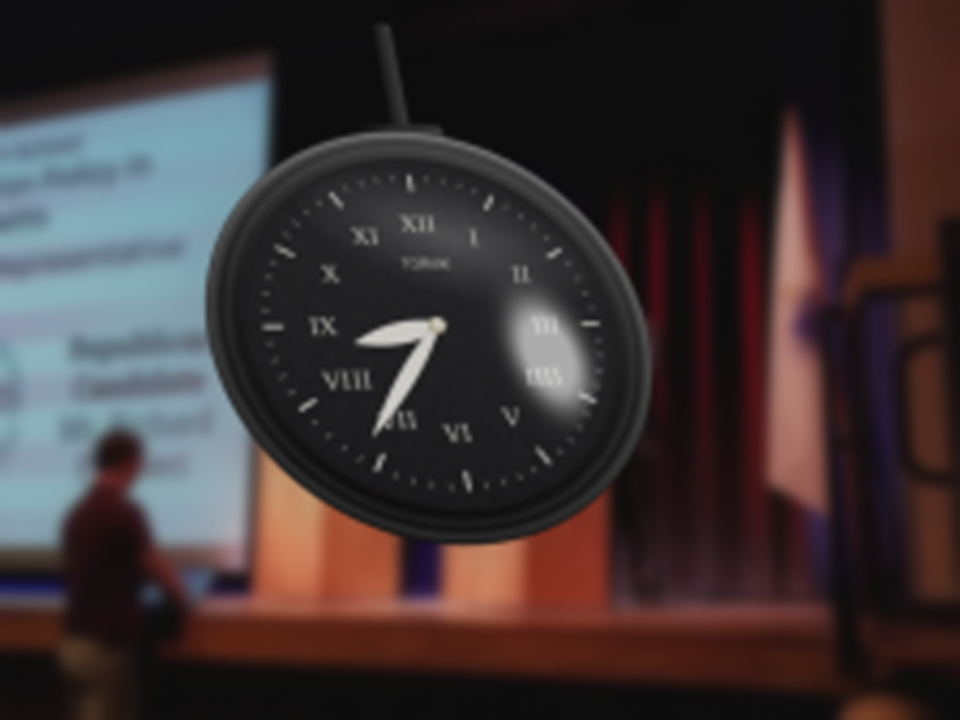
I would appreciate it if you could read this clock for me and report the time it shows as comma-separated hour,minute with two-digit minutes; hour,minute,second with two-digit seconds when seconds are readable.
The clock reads 8,36
